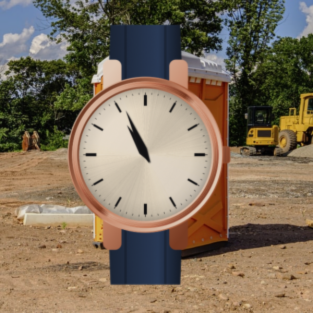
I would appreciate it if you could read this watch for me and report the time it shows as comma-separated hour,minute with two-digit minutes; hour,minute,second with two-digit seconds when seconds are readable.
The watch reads 10,56
